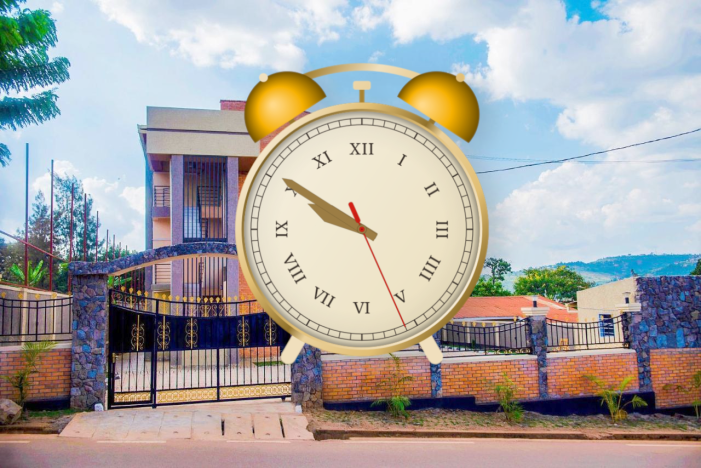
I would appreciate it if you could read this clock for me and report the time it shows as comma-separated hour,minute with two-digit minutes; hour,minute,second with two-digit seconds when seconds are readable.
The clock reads 9,50,26
